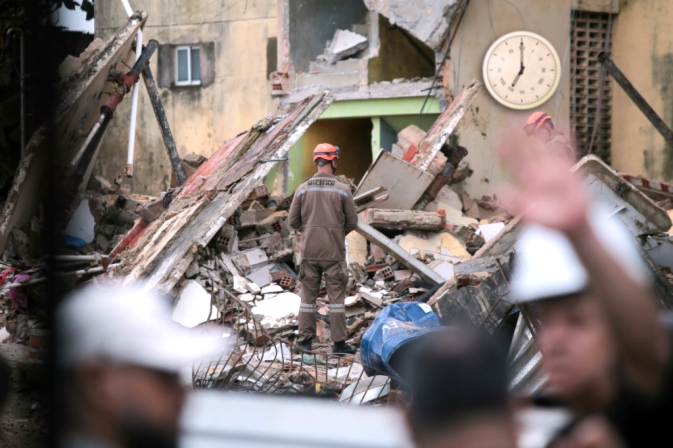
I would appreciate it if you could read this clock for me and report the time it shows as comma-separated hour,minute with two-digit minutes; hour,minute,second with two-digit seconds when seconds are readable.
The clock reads 7,00
